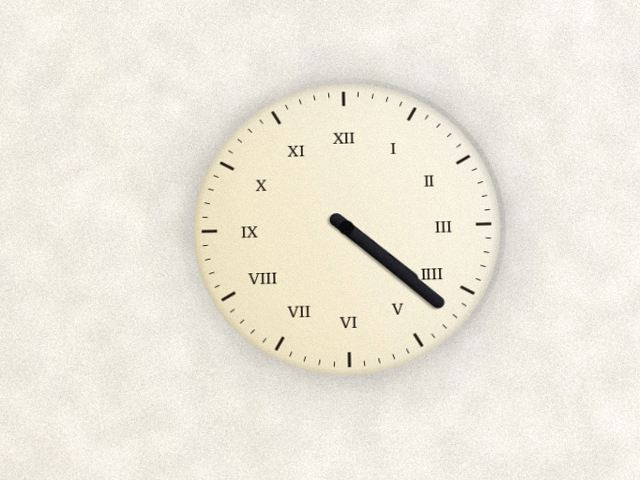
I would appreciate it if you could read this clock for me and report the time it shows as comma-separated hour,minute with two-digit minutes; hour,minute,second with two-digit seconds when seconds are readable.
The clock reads 4,22
